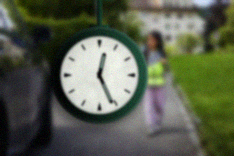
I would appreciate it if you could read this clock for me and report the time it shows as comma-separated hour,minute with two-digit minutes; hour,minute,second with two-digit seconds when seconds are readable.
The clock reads 12,26
